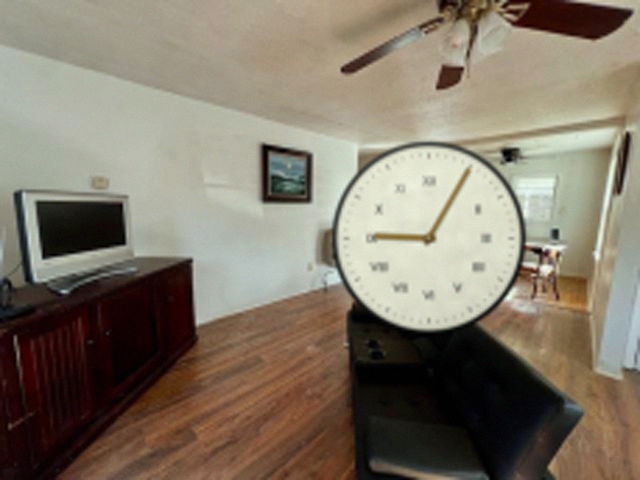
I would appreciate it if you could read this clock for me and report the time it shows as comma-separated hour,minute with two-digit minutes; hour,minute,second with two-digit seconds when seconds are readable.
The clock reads 9,05
